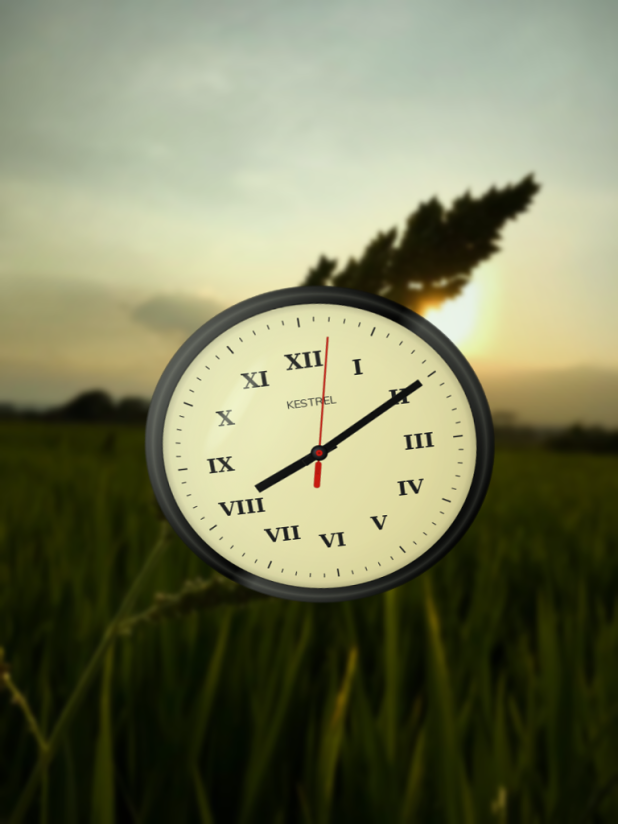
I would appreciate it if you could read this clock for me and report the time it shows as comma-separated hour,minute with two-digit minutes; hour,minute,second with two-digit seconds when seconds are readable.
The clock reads 8,10,02
